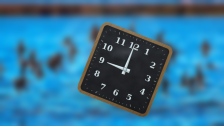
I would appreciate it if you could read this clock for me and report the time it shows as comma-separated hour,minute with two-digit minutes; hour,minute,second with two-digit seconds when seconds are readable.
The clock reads 9,00
